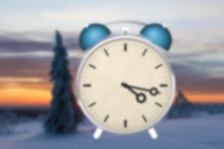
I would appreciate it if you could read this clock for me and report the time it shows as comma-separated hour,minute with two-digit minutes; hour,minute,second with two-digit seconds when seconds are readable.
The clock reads 4,17
